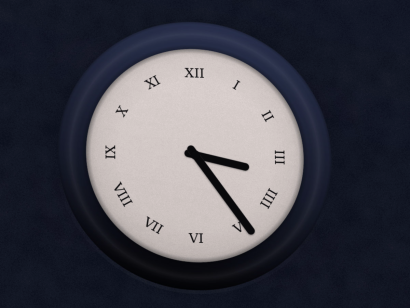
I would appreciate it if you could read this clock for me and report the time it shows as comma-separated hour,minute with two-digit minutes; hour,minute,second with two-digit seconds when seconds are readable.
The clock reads 3,24
